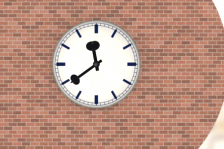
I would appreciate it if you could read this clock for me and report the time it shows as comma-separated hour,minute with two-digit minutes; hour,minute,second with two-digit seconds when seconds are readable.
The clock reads 11,39
